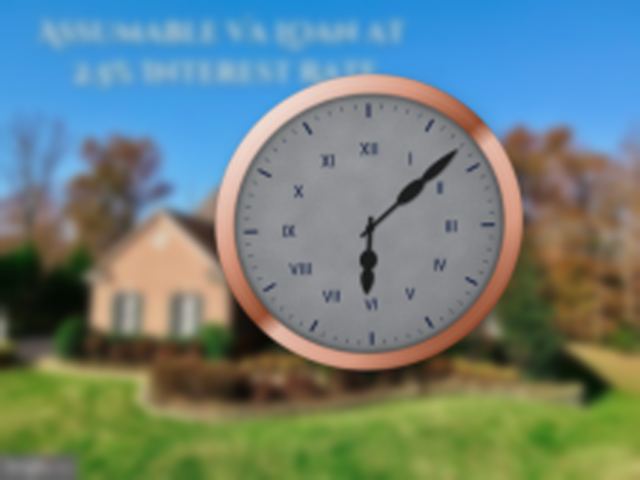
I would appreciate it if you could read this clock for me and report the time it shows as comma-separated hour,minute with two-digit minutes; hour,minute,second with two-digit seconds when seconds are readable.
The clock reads 6,08
